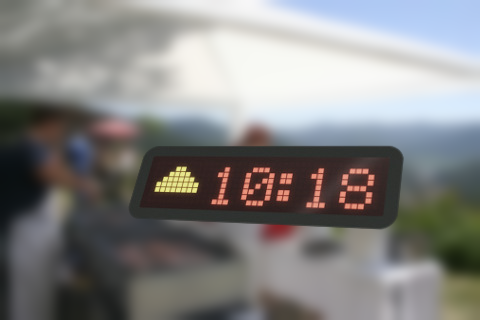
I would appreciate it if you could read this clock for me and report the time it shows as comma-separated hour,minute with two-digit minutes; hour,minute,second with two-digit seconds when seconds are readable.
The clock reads 10,18
